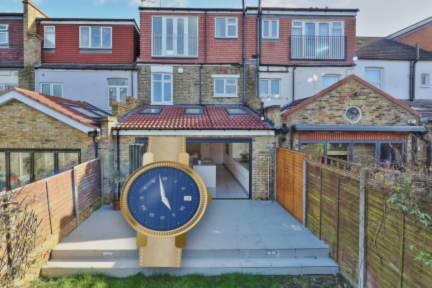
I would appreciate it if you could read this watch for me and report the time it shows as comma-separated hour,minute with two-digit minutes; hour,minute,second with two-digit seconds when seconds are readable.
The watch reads 4,58
